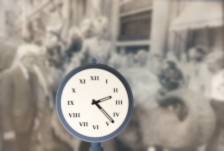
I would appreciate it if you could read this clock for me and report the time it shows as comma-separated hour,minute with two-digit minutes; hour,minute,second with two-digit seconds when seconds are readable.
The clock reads 2,23
